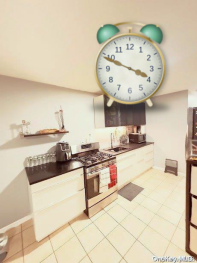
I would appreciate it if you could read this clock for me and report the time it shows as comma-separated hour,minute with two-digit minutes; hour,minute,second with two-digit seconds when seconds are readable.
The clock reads 3,49
